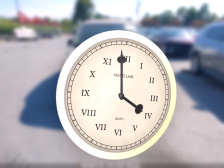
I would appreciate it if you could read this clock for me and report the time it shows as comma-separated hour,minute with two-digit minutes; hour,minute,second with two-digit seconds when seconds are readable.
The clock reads 3,59
